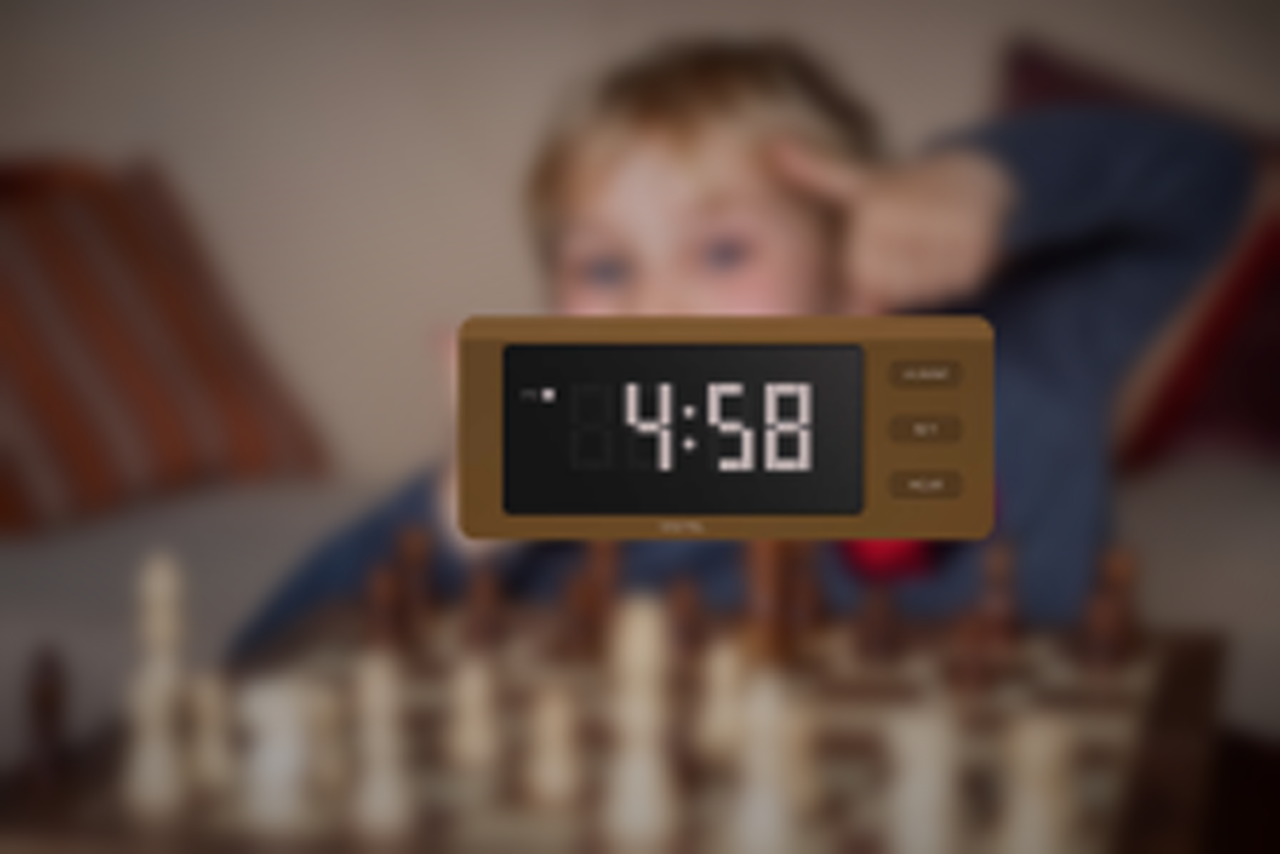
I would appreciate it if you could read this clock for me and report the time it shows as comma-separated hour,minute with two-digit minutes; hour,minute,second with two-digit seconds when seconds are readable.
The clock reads 4,58
